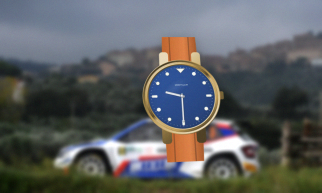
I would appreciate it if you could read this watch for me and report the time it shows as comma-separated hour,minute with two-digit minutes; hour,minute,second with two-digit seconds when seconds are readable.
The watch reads 9,30
